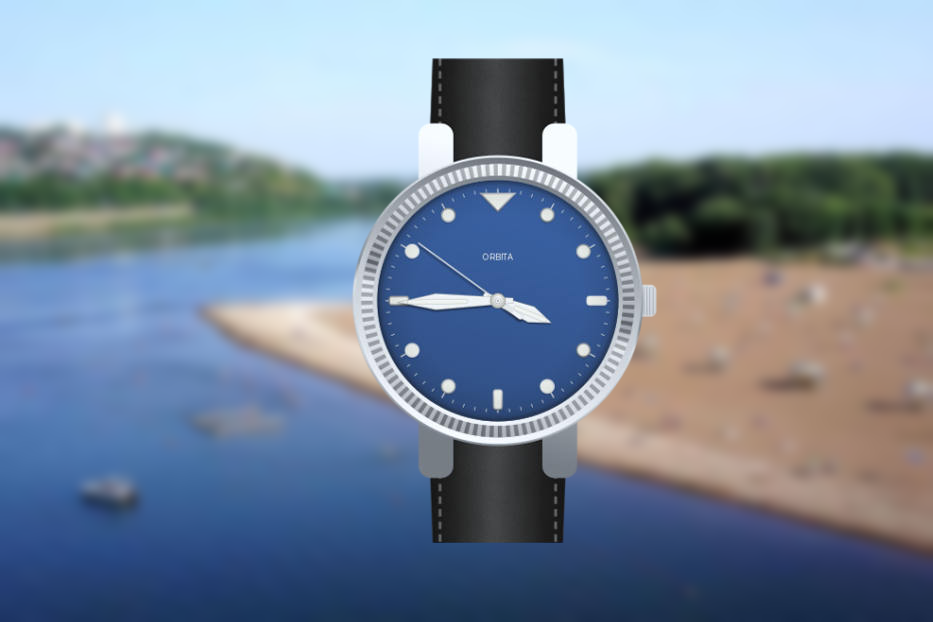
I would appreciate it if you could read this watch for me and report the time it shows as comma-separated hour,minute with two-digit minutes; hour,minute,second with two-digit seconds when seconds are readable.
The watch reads 3,44,51
